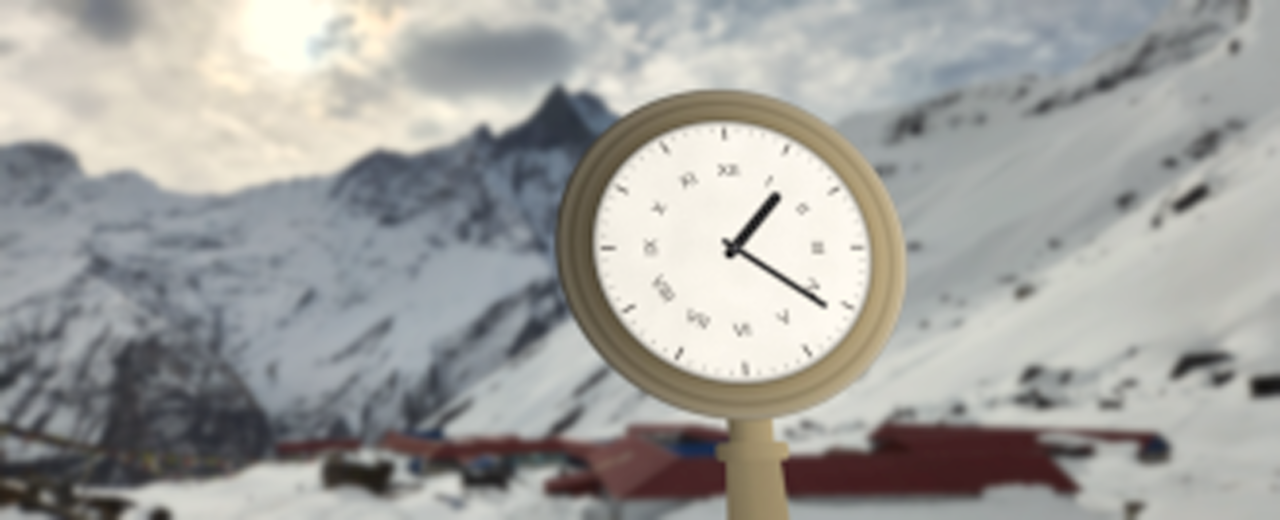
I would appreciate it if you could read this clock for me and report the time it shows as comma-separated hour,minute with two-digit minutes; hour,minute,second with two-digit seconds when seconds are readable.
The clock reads 1,21
